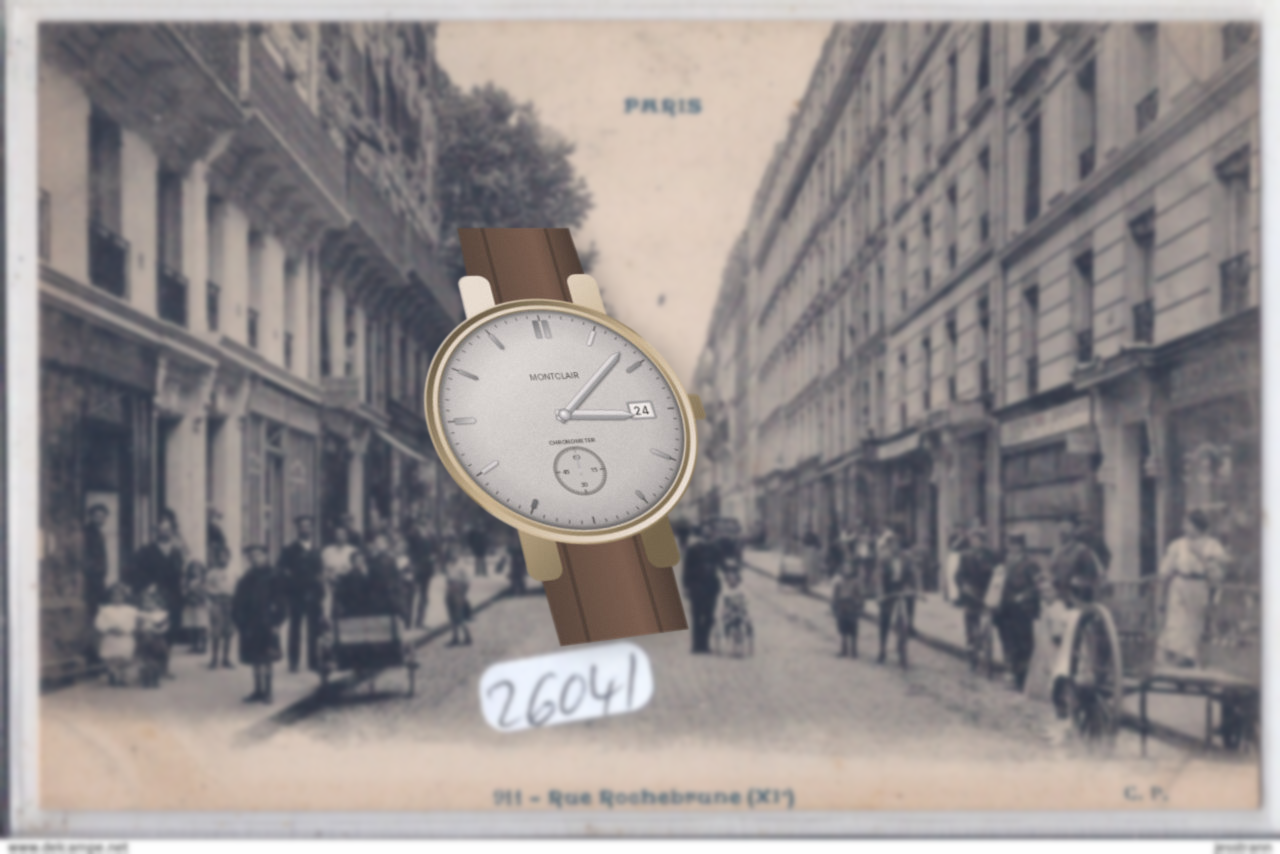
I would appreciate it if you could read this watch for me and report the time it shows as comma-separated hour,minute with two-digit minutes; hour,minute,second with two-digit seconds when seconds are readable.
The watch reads 3,08
